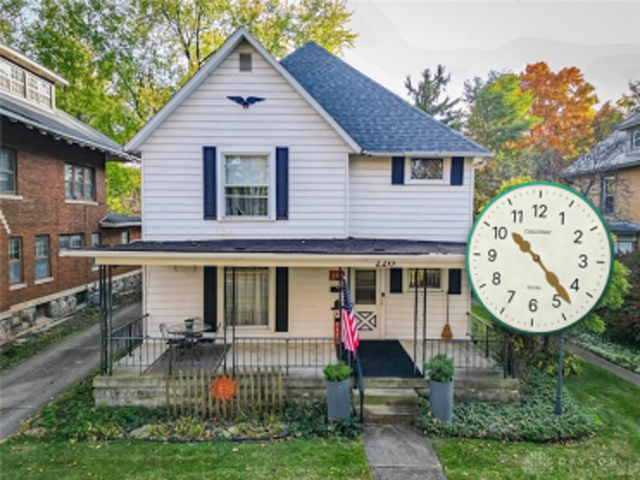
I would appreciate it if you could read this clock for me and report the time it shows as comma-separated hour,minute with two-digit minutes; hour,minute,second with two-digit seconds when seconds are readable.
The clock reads 10,23
